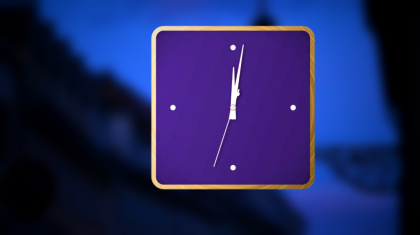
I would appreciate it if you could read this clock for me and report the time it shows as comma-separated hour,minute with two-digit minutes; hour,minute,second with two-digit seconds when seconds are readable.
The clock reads 12,01,33
